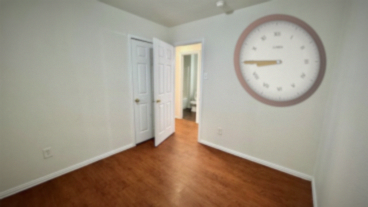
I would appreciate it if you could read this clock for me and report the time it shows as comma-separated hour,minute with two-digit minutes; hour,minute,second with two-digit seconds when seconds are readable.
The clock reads 8,45
